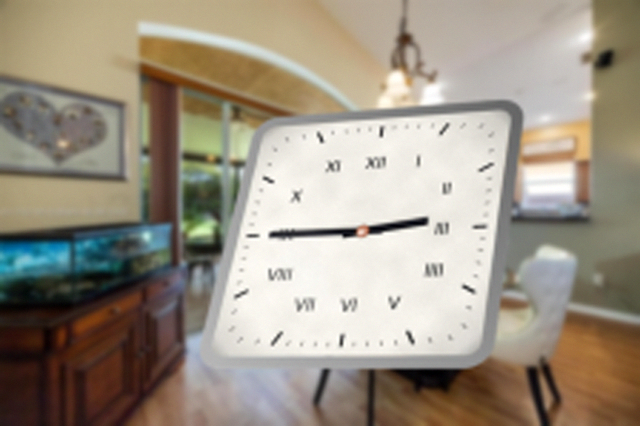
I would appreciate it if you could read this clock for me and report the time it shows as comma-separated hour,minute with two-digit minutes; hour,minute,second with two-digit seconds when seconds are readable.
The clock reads 2,45
